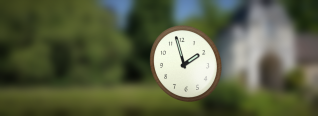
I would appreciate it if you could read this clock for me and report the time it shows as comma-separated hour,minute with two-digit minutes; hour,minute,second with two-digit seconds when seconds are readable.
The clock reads 1,58
